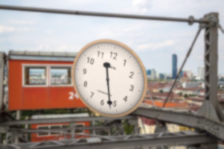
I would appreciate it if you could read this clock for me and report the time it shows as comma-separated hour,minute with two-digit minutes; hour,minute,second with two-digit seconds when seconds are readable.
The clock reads 11,27
